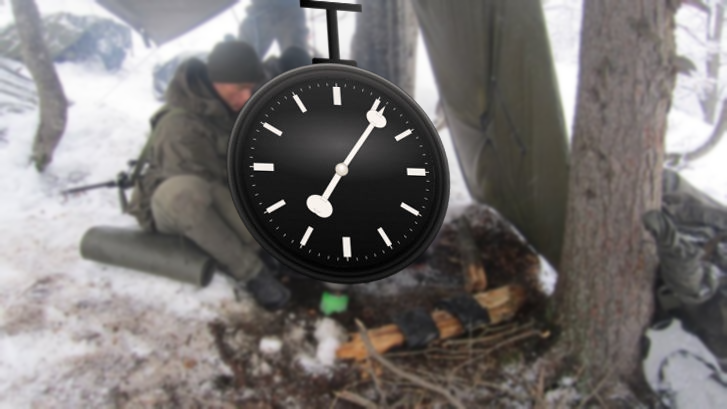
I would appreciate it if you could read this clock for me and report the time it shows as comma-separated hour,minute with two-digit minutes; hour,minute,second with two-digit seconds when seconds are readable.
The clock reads 7,06
